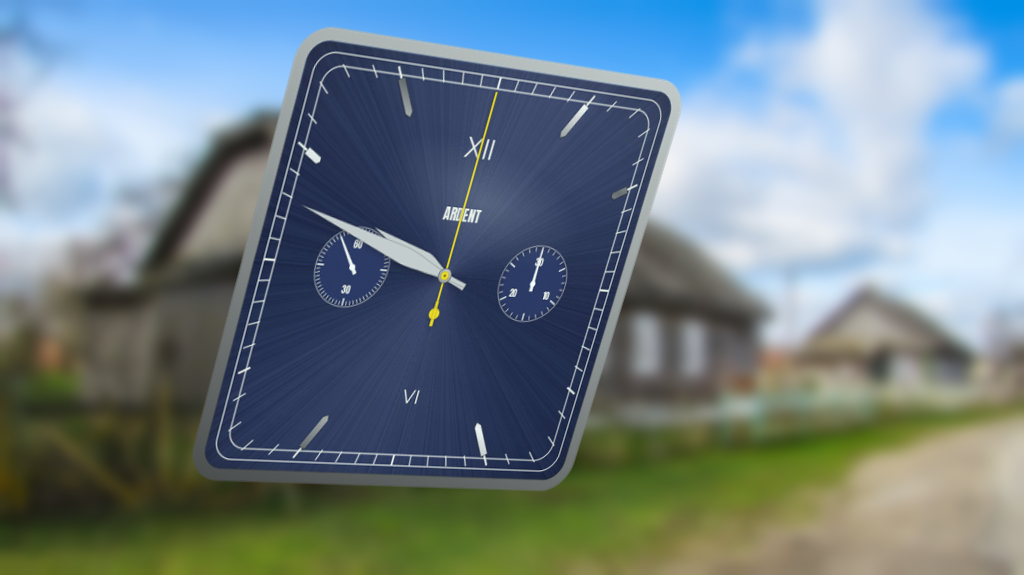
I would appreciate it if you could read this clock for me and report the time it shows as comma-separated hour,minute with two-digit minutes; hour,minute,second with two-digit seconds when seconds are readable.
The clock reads 9,47,54
